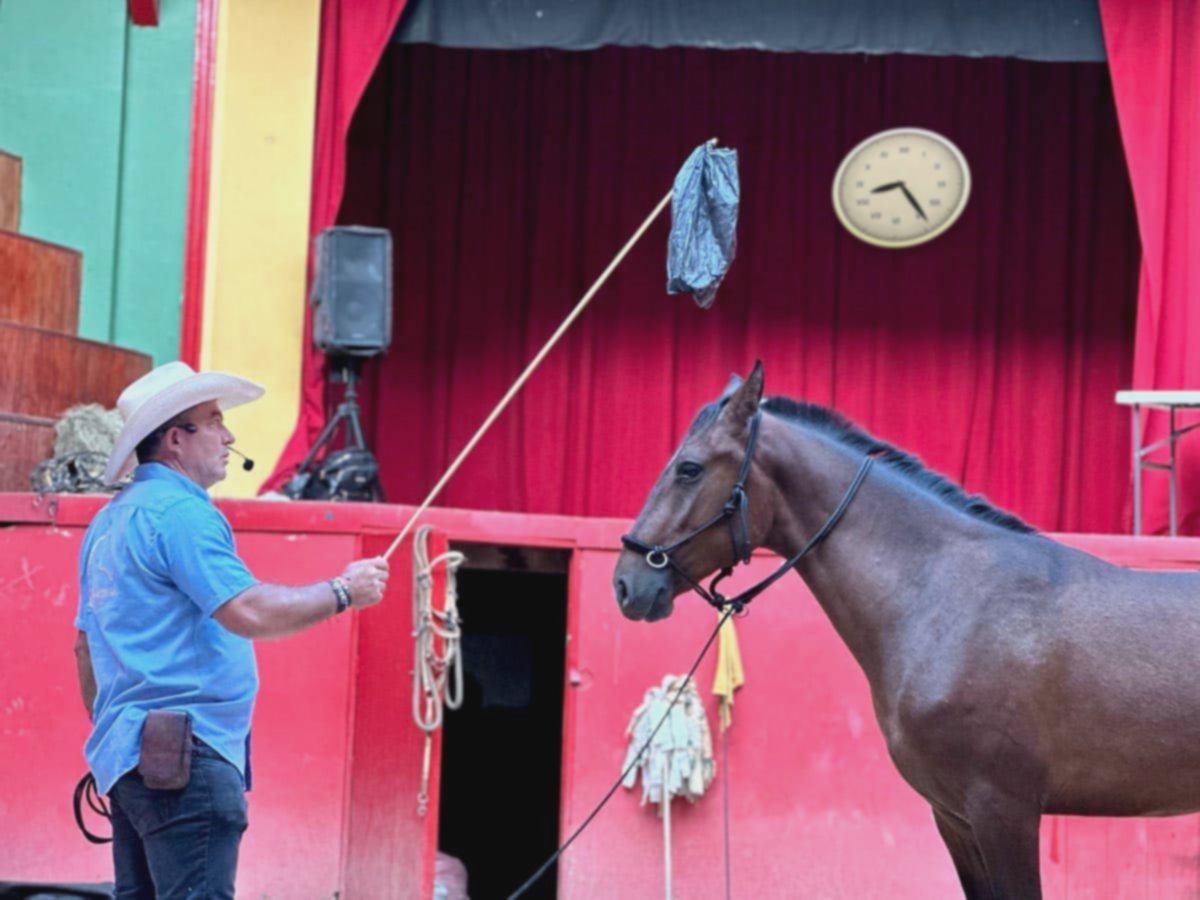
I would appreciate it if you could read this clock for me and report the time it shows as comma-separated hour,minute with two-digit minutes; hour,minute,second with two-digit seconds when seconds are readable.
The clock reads 8,24
